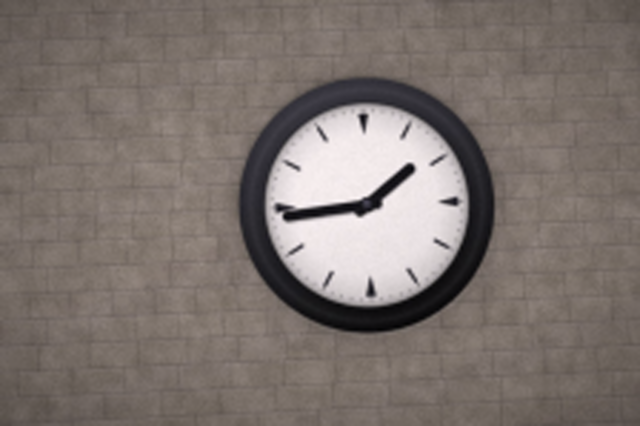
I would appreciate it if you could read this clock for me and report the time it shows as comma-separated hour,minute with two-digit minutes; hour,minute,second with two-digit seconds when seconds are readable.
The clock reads 1,44
